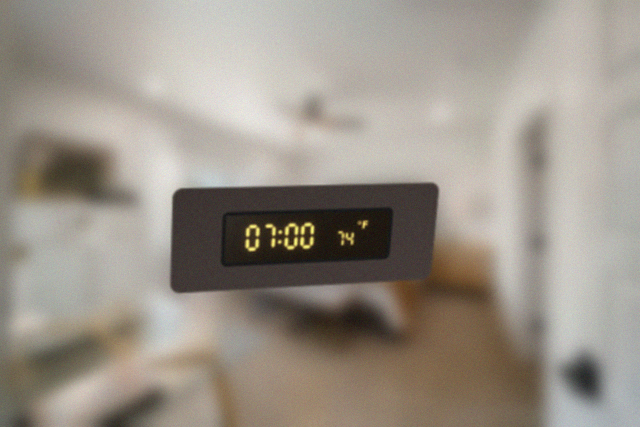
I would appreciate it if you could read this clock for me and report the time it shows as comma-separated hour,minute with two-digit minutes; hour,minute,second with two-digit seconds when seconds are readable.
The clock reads 7,00
